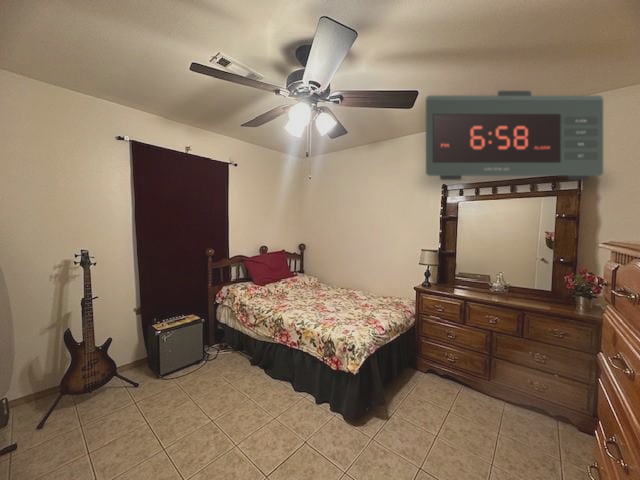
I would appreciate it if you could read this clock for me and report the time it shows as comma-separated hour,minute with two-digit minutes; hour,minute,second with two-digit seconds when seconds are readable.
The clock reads 6,58
